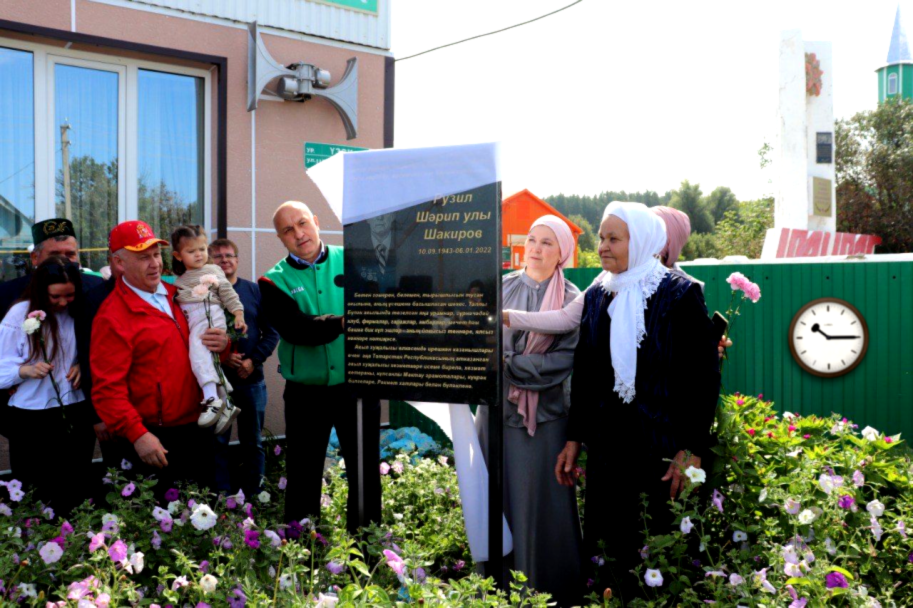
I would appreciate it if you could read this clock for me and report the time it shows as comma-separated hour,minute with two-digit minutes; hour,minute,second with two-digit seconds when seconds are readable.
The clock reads 10,15
